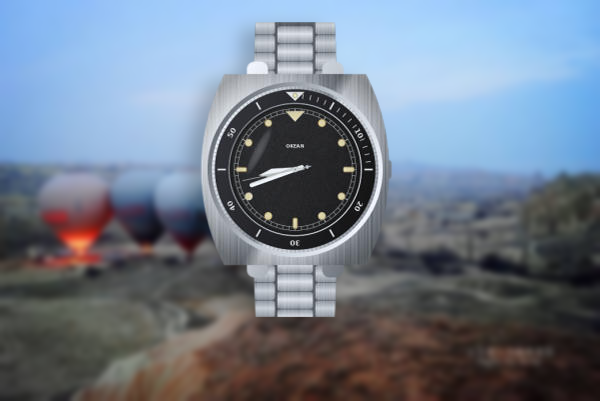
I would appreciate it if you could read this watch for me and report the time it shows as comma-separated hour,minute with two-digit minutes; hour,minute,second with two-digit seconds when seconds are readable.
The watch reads 8,41,43
